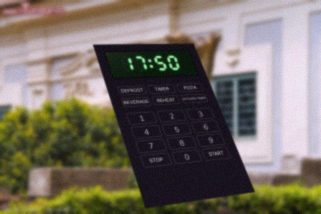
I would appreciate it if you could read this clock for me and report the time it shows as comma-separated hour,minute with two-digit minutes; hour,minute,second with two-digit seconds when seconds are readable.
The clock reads 17,50
